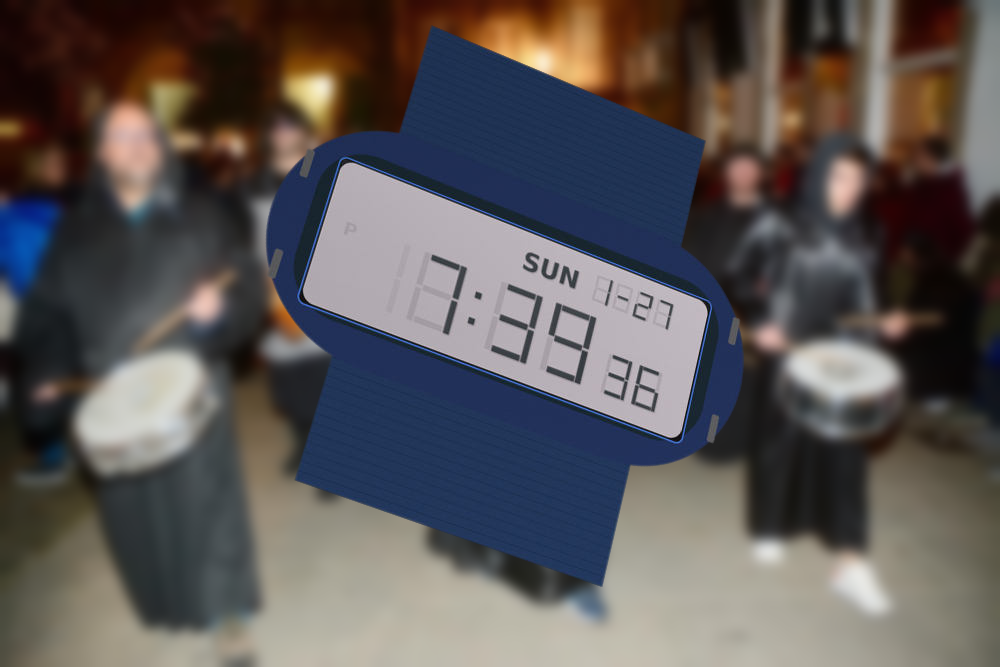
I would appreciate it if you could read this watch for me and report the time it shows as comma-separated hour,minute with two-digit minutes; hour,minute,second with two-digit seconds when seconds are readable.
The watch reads 7,39,36
